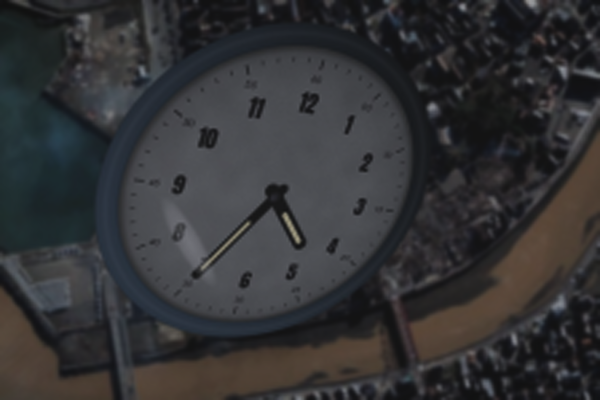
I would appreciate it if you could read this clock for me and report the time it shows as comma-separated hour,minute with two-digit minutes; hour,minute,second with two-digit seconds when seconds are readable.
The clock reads 4,35
